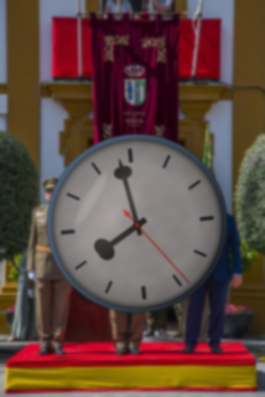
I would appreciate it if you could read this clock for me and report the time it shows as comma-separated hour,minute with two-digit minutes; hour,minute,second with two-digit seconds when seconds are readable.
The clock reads 7,58,24
